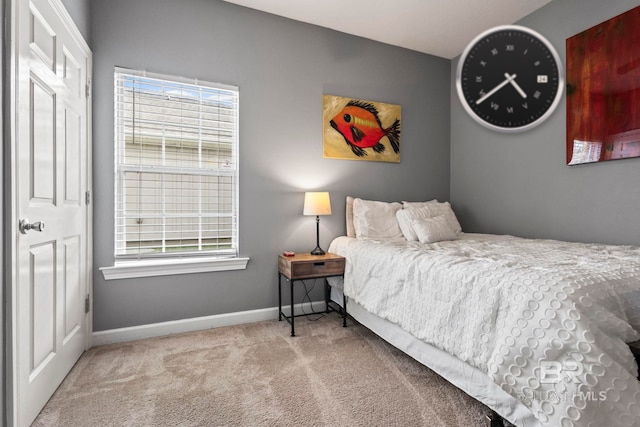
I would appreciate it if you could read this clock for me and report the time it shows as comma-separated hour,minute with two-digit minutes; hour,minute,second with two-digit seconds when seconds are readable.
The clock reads 4,39
